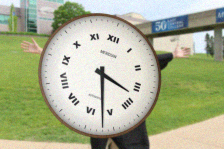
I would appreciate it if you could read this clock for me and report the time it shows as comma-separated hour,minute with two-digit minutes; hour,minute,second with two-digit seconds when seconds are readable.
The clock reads 3,27
